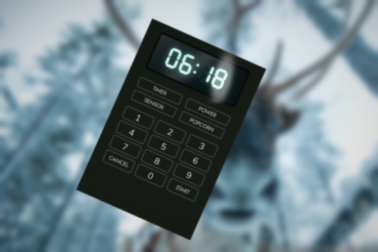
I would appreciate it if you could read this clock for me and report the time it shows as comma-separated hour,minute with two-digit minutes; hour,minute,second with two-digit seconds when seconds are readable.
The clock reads 6,18
